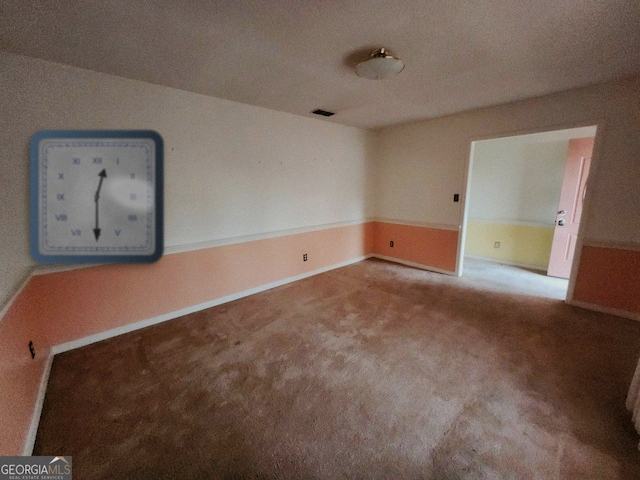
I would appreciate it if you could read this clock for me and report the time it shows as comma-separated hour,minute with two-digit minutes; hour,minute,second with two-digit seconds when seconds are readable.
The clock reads 12,30
